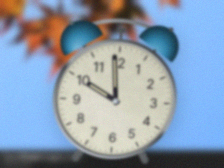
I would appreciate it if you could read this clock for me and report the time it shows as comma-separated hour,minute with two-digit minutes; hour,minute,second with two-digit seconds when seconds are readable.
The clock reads 9,59
